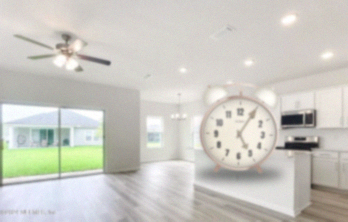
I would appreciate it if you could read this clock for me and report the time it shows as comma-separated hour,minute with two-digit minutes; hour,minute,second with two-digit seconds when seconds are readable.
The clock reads 5,05
